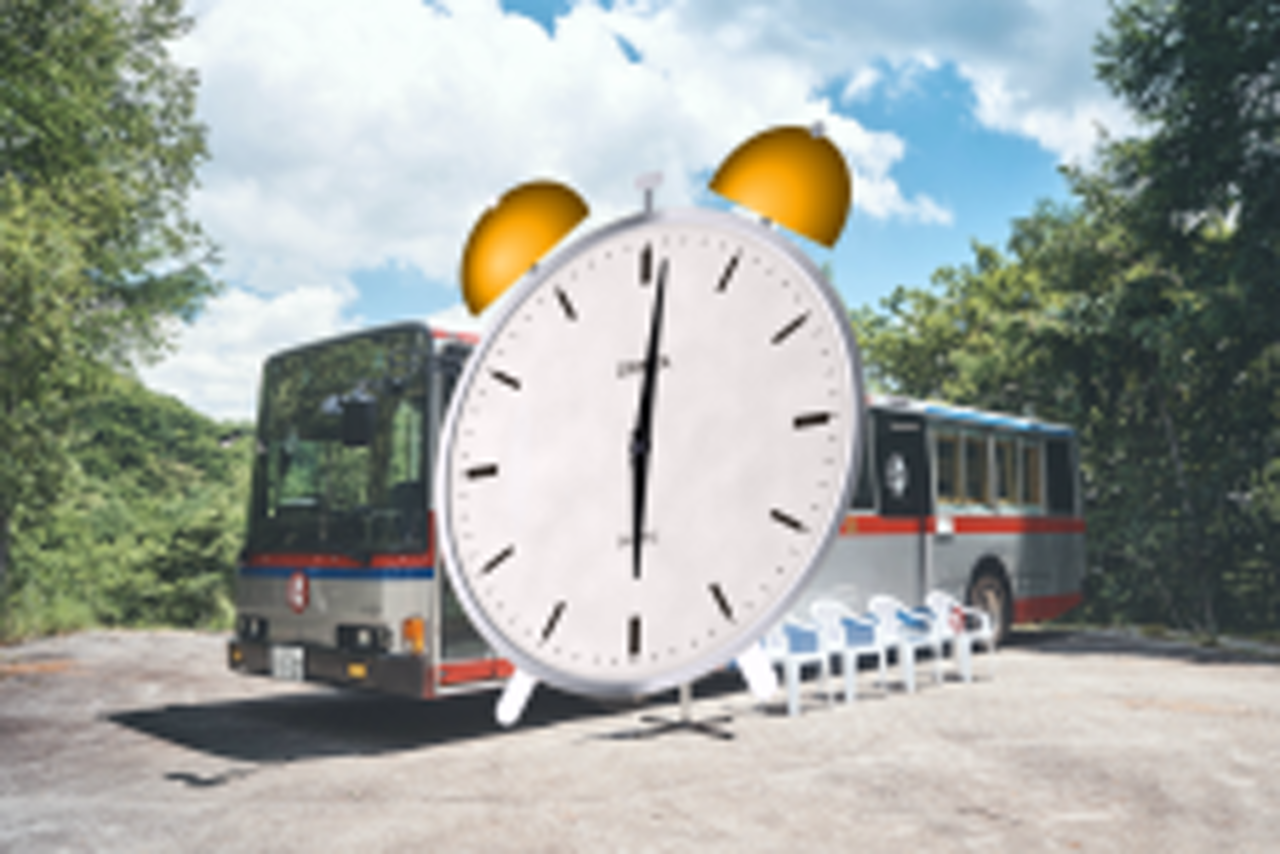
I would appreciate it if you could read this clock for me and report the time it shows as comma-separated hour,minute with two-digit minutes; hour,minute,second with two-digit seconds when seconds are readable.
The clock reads 6,01
